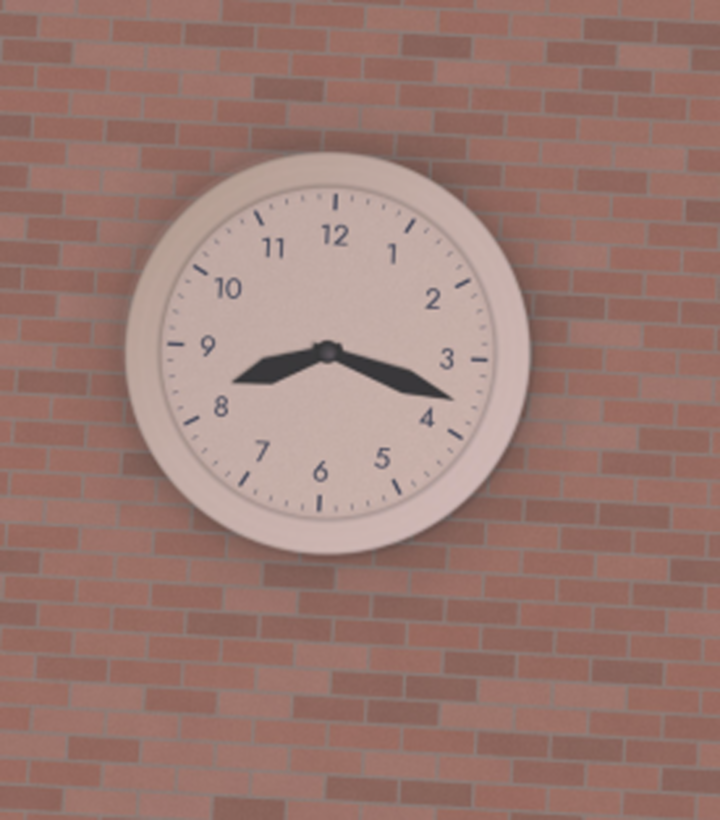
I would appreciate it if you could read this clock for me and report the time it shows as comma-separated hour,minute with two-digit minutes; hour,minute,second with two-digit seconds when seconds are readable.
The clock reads 8,18
